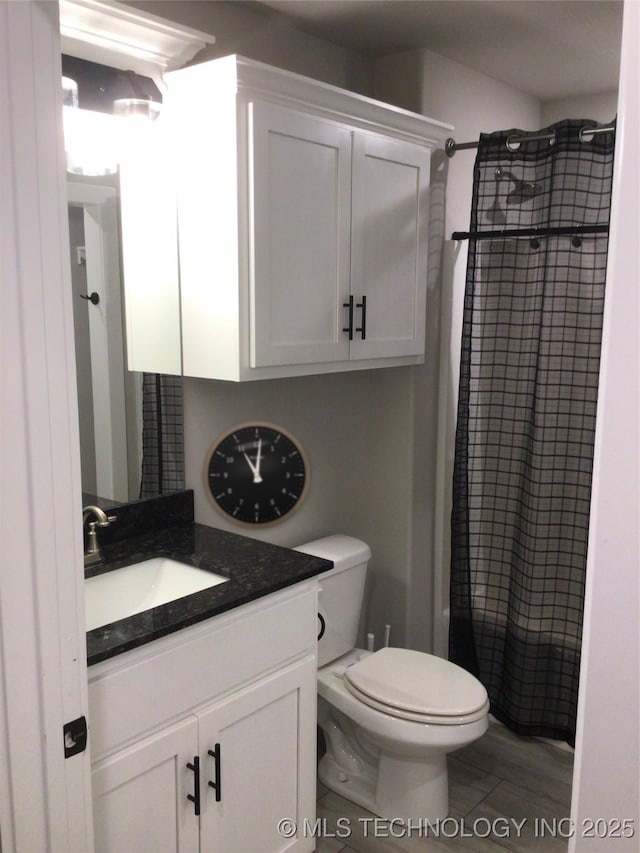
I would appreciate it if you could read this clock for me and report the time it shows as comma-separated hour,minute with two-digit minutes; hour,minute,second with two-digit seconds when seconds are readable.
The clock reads 11,01
